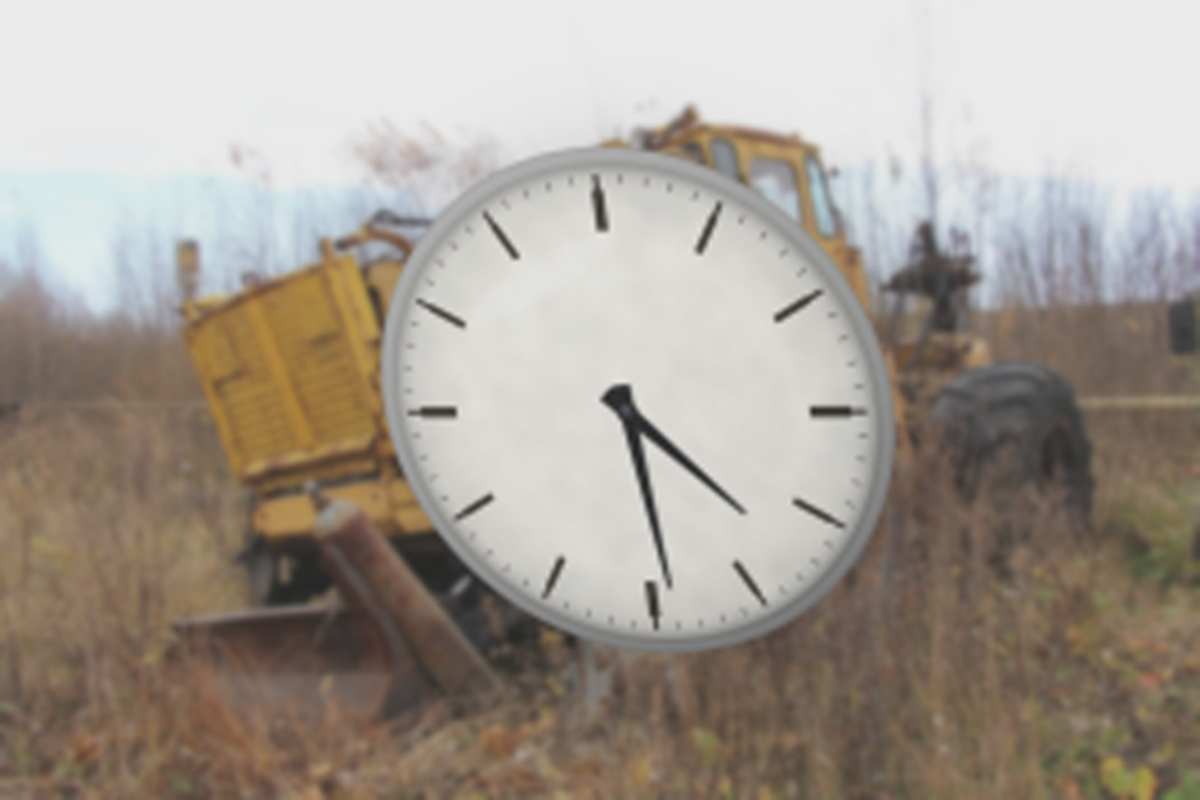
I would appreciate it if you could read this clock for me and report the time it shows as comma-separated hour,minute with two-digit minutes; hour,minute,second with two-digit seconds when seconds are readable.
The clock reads 4,29
